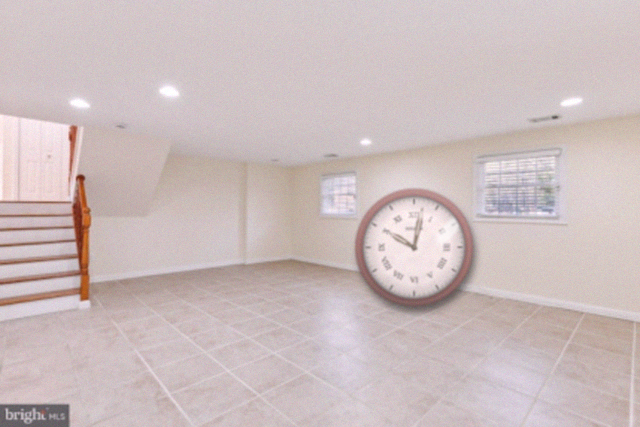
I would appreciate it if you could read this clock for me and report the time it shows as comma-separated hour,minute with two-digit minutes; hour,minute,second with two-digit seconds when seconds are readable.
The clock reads 10,02
